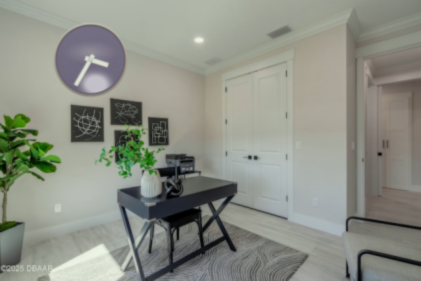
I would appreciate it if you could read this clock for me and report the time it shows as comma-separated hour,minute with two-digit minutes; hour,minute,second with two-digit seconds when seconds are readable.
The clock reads 3,35
